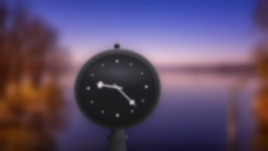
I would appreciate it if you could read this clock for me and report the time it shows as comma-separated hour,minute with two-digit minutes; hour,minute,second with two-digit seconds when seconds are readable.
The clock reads 9,23
